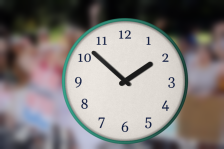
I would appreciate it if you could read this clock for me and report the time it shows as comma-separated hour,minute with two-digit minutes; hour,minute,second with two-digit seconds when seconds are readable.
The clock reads 1,52
